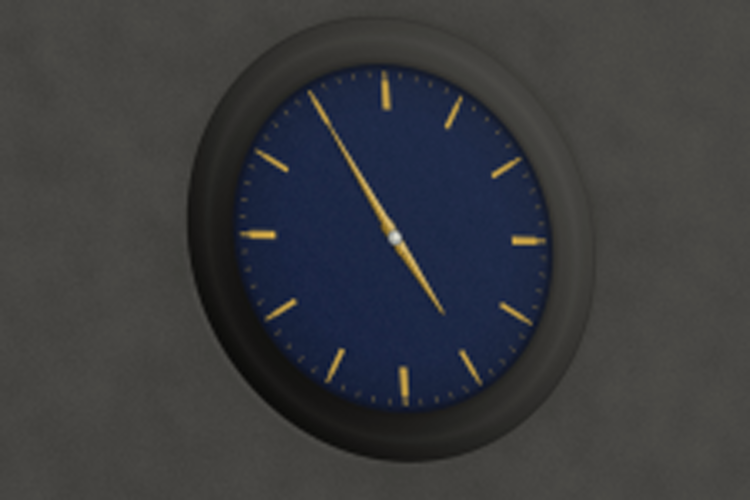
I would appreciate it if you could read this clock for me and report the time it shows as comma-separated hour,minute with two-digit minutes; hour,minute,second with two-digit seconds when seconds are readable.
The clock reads 4,55
